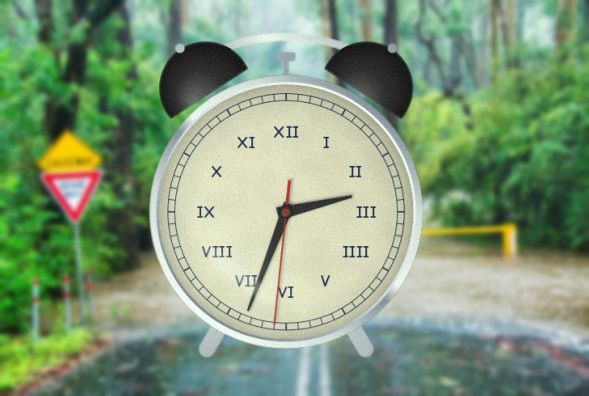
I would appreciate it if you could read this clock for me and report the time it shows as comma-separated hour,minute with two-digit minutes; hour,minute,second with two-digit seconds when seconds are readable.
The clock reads 2,33,31
